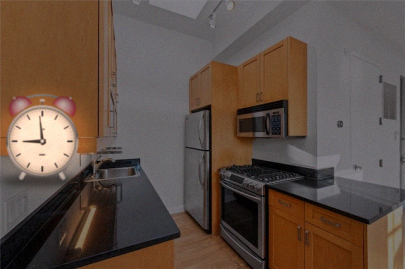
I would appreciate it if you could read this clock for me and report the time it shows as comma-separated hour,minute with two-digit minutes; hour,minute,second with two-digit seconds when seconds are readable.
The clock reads 8,59
